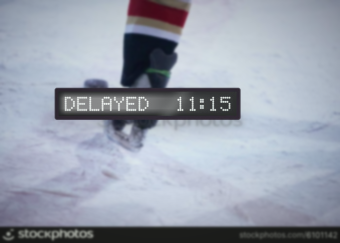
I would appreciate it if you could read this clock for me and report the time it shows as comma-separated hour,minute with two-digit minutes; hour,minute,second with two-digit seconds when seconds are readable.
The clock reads 11,15
